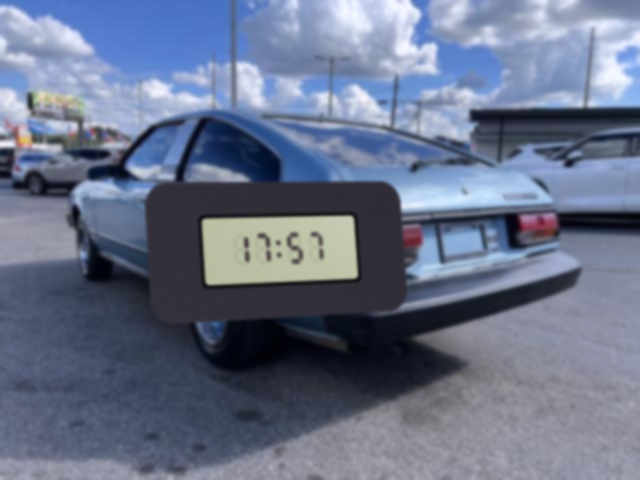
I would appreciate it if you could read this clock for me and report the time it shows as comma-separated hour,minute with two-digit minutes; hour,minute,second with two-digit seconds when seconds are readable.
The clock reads 17,57
